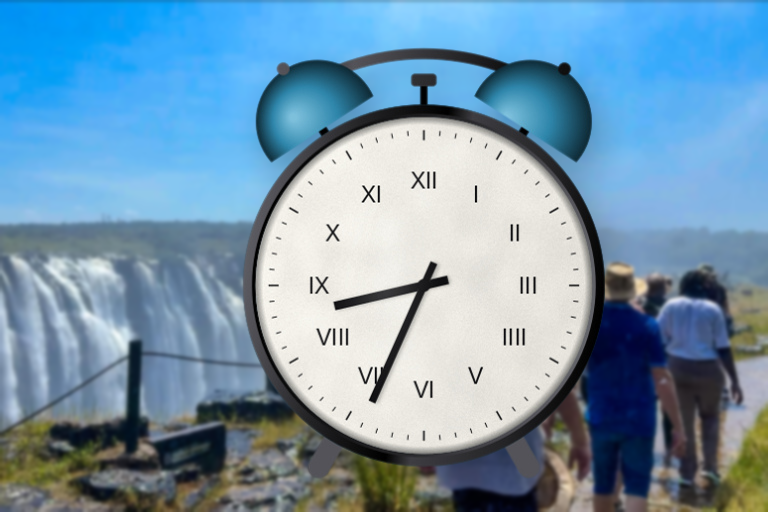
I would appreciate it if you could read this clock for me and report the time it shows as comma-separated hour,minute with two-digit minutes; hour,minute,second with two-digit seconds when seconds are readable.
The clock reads 8,34
